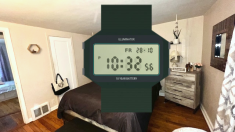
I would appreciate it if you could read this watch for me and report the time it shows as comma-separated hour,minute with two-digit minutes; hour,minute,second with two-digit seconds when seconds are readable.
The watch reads 10,32,56
